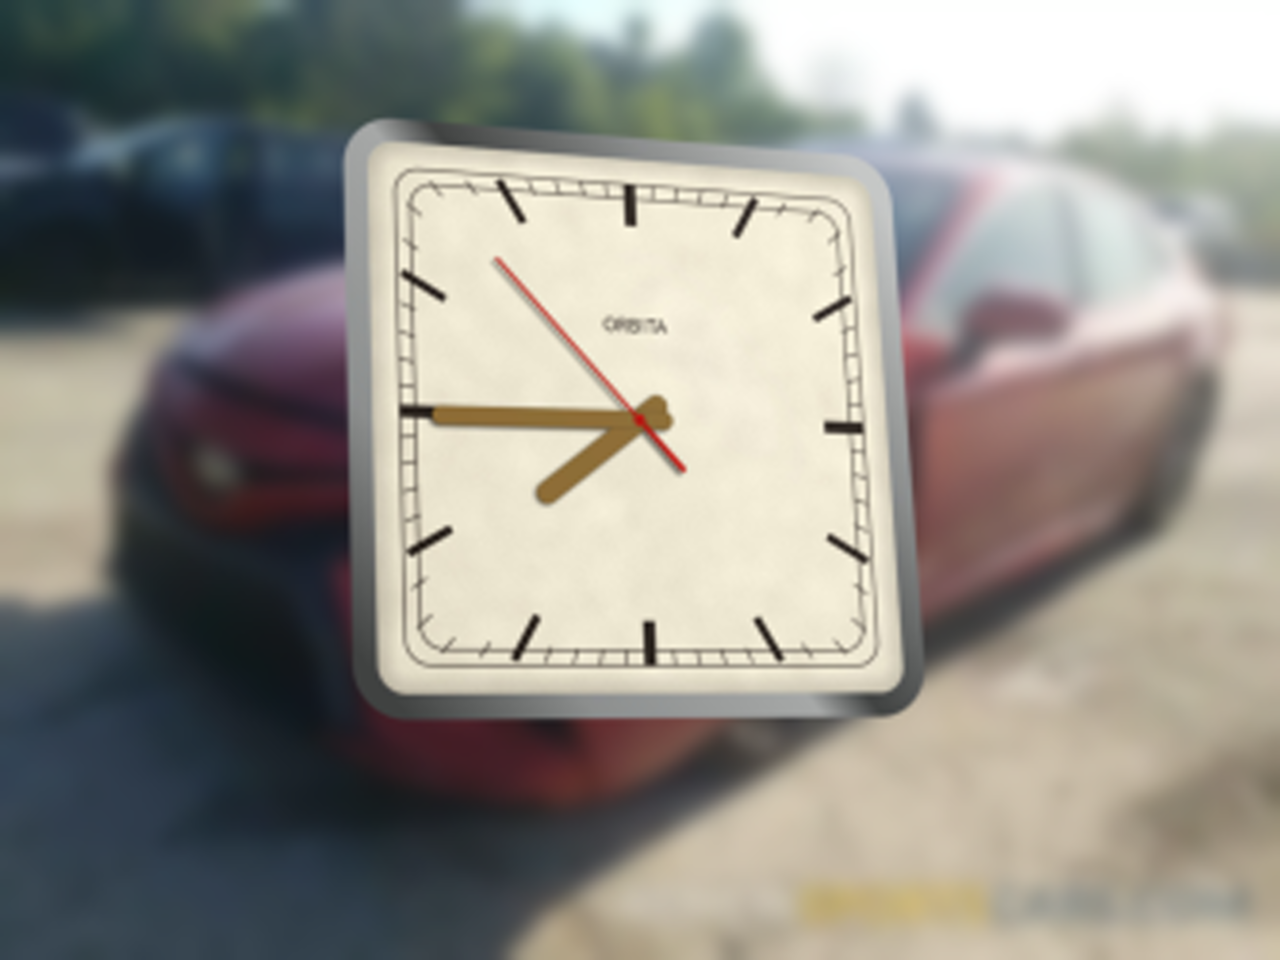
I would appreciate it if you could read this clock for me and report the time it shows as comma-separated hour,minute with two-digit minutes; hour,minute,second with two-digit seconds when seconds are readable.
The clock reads 7,44,53
